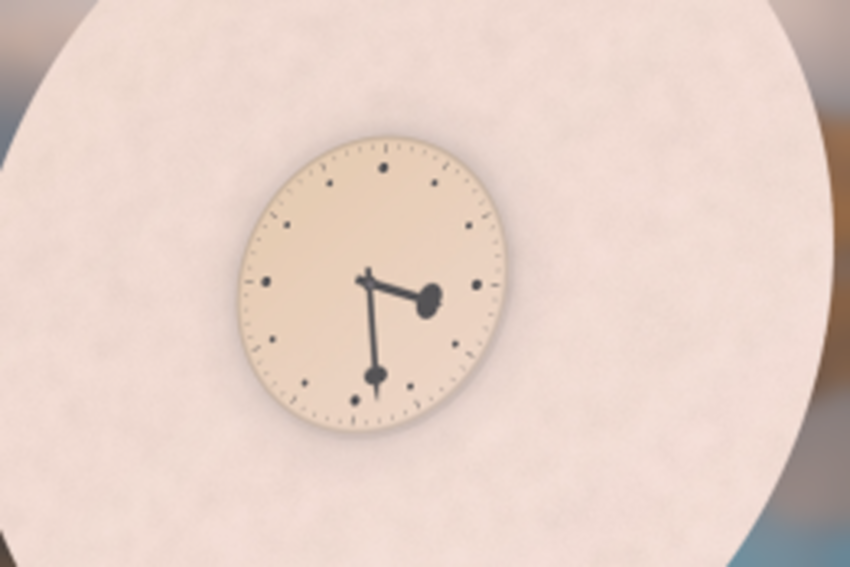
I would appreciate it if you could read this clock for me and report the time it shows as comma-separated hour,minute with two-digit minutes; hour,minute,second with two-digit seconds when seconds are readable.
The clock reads 3,28
